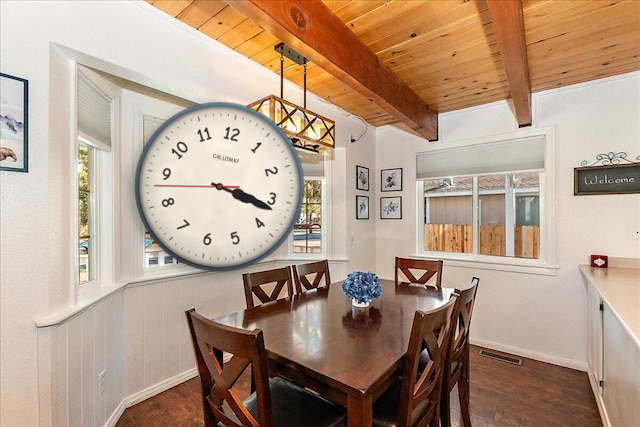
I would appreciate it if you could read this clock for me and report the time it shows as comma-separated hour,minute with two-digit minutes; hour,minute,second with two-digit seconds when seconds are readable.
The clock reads 3,16,43
